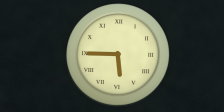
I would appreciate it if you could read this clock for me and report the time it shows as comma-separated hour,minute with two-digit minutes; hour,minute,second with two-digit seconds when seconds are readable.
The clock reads 5,45
